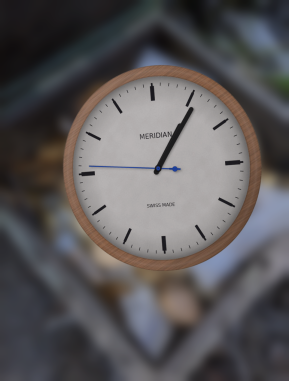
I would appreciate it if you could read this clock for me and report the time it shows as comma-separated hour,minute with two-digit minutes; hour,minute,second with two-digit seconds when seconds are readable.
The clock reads 1,05,46
